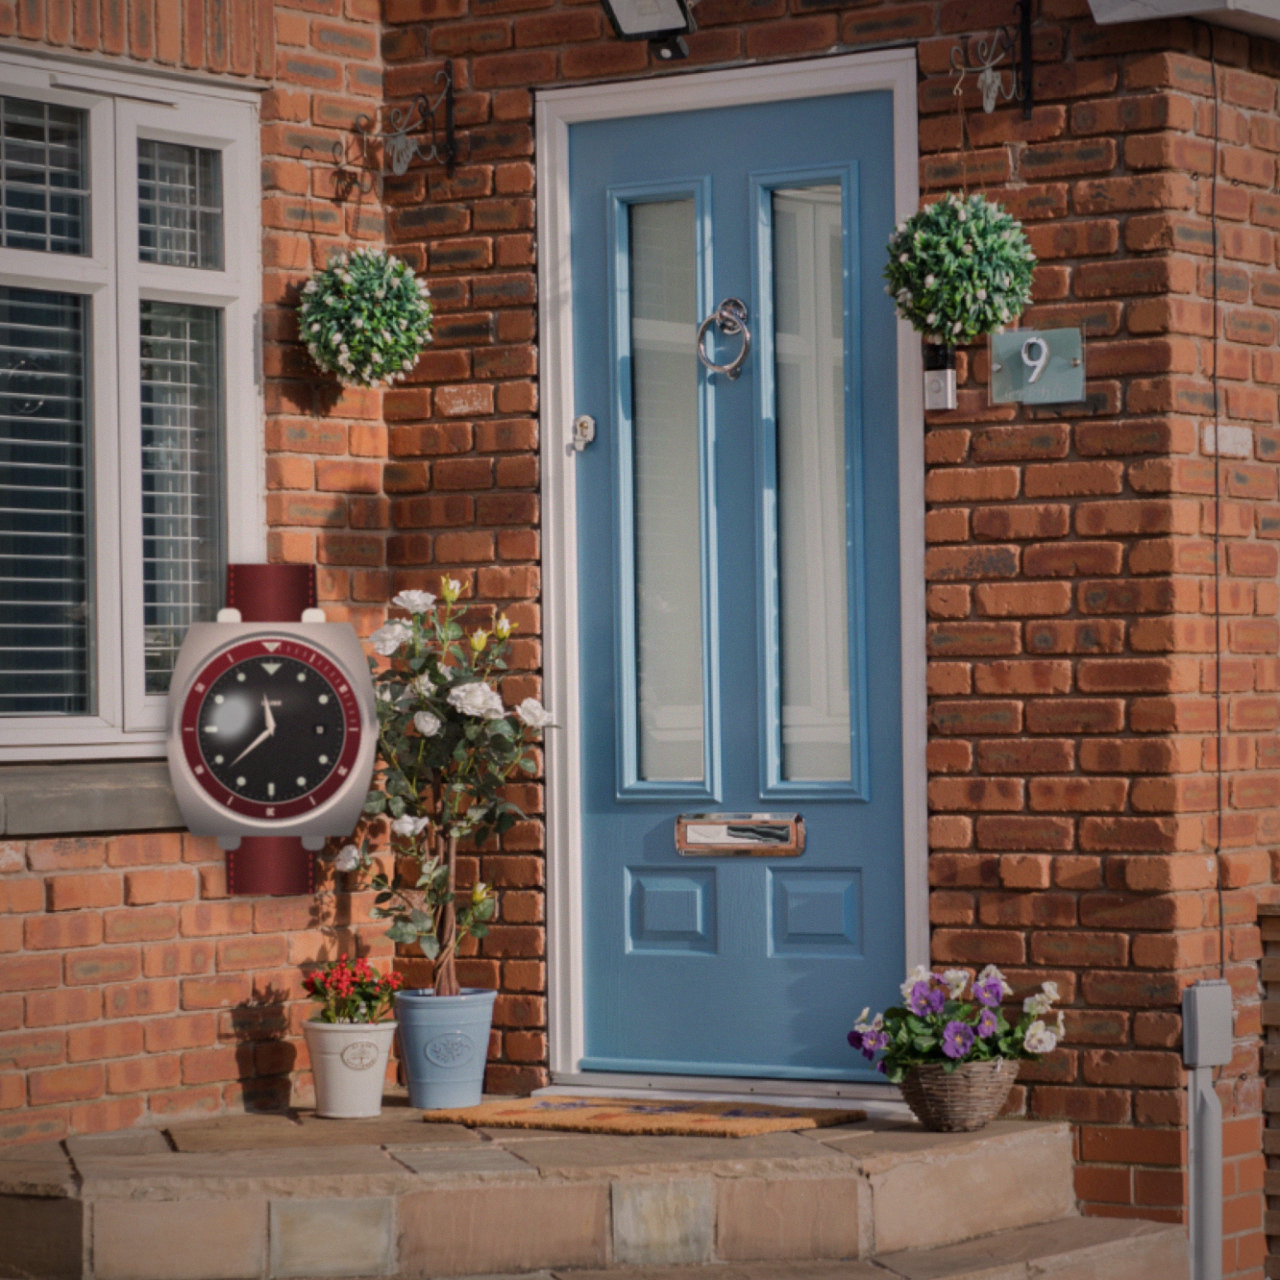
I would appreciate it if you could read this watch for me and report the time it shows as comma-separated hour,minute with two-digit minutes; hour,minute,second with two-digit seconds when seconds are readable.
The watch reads 11,38
